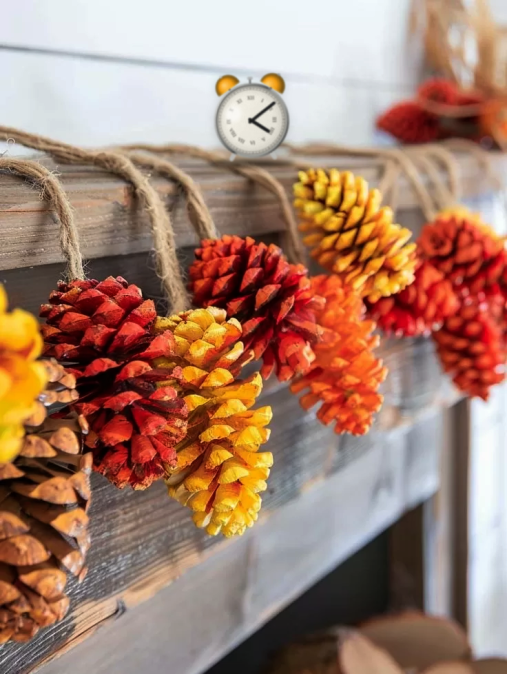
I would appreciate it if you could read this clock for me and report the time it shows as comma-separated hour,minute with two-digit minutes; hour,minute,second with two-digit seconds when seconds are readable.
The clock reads 4,09
